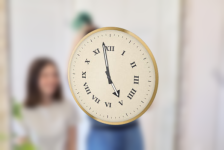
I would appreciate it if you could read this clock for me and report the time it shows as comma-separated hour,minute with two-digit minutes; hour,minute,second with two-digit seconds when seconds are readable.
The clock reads 4,58
